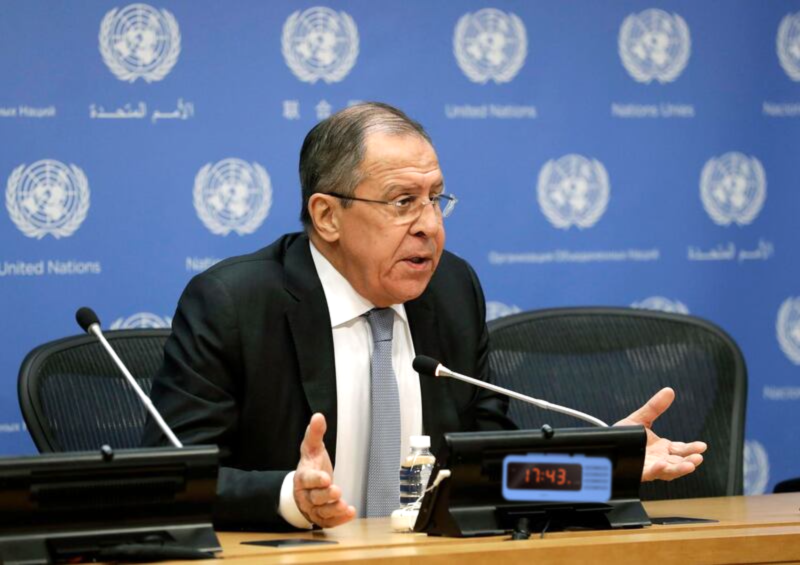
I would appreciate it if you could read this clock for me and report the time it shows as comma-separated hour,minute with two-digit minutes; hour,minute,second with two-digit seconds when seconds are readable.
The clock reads 17,43
